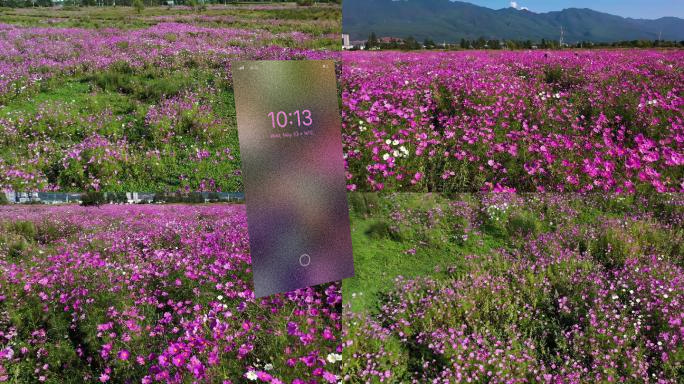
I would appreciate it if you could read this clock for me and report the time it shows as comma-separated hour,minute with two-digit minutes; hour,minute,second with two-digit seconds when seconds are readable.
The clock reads 10,13
